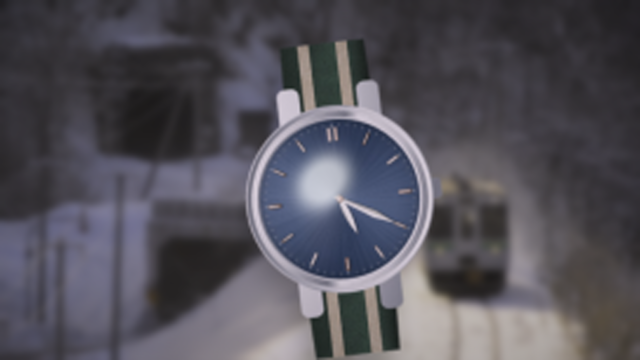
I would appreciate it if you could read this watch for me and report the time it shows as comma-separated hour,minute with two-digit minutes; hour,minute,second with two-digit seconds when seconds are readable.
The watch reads 5,20
